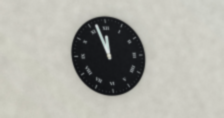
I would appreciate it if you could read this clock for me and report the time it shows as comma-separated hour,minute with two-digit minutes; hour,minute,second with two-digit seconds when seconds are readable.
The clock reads 11,57
